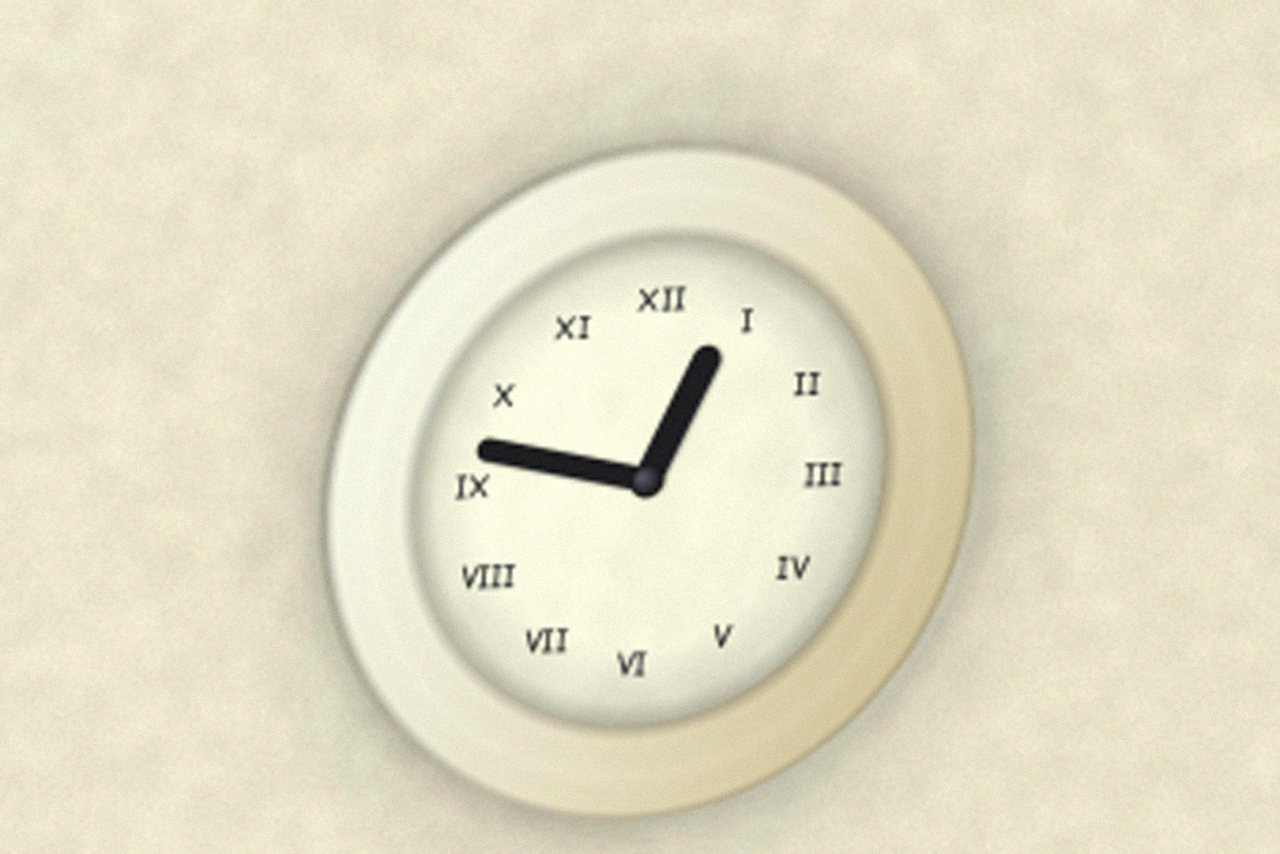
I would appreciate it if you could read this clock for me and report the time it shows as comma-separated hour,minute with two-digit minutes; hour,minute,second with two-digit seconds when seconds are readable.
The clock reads 12,47
